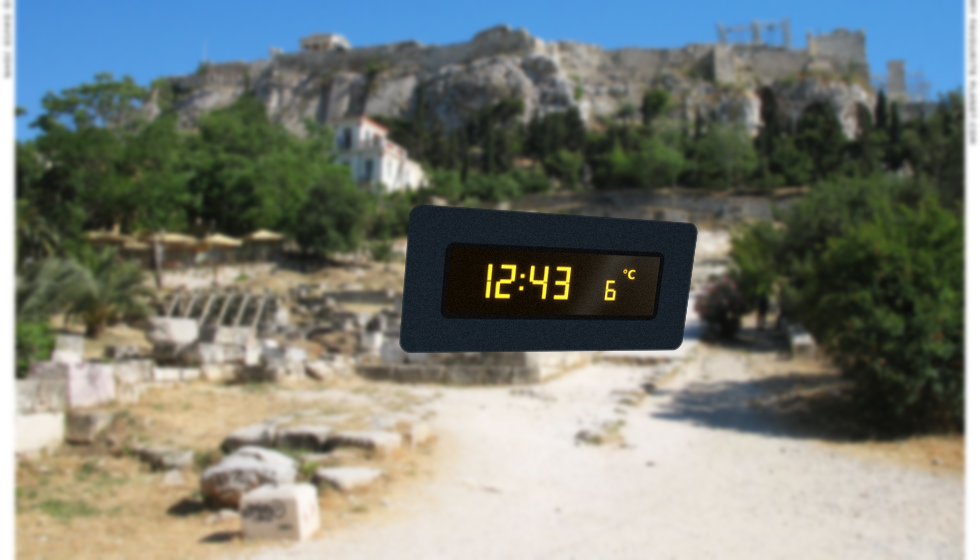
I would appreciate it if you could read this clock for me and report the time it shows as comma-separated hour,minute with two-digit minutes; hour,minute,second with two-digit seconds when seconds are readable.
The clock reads 12,43
